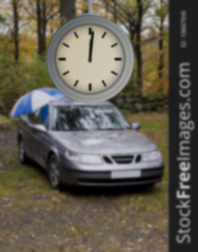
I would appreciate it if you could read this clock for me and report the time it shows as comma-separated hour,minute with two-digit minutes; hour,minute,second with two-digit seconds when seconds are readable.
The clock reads 12,01
